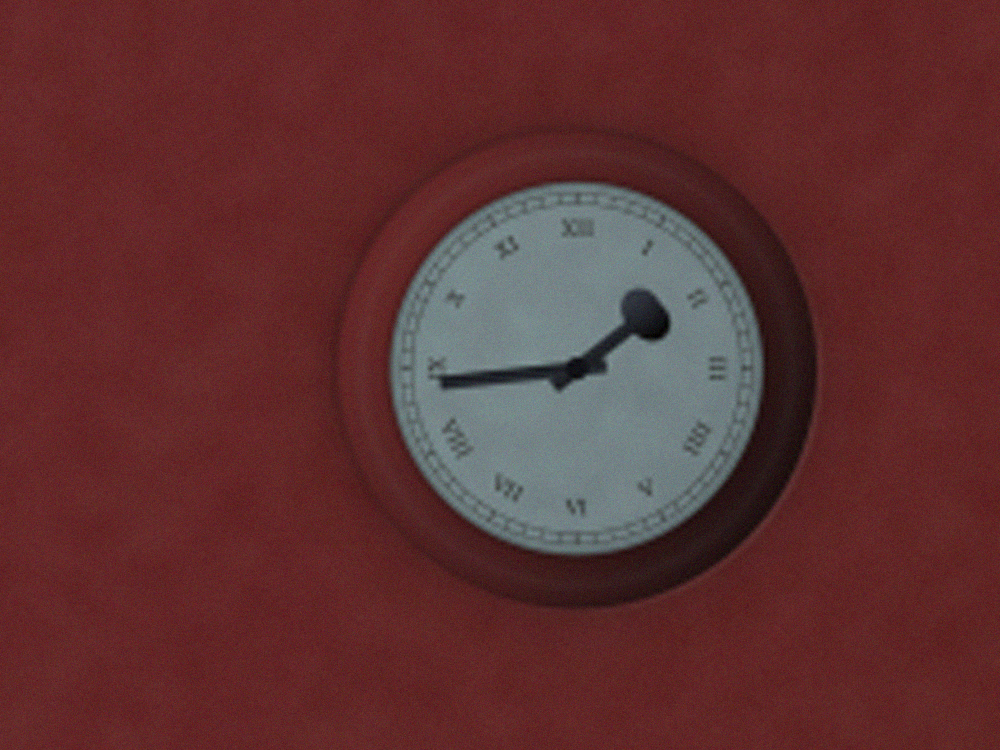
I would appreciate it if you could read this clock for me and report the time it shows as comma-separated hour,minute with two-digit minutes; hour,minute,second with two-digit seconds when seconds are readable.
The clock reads 1,44
